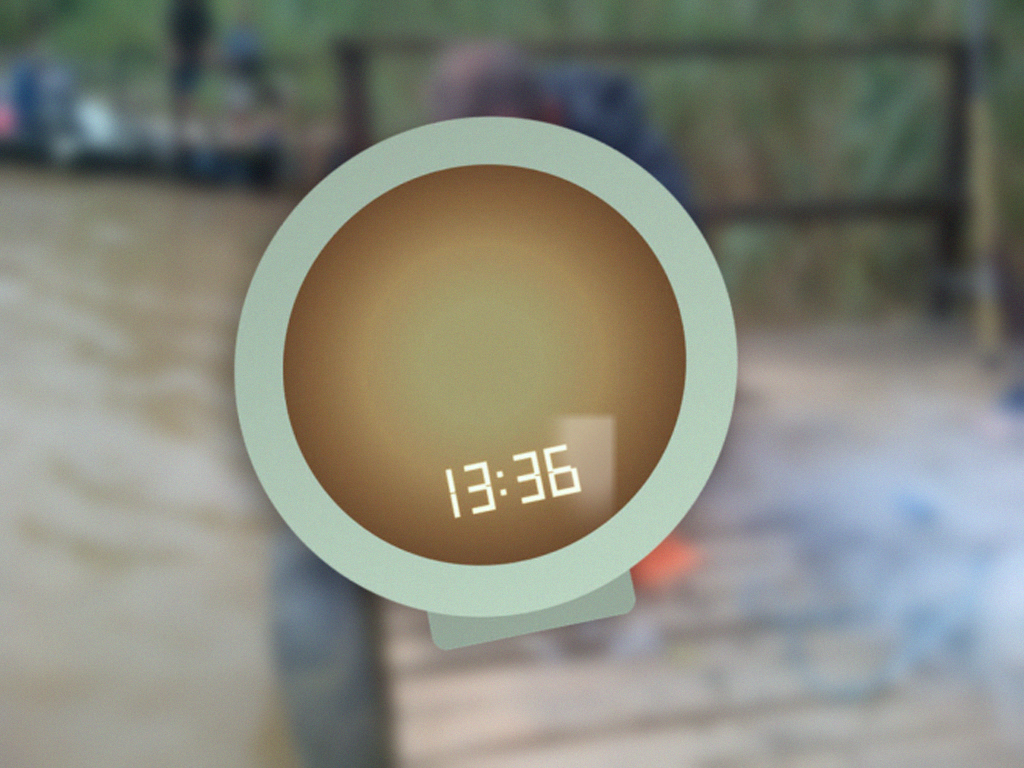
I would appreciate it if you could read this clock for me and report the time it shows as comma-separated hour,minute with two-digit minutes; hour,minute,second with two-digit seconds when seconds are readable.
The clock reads 13,36
